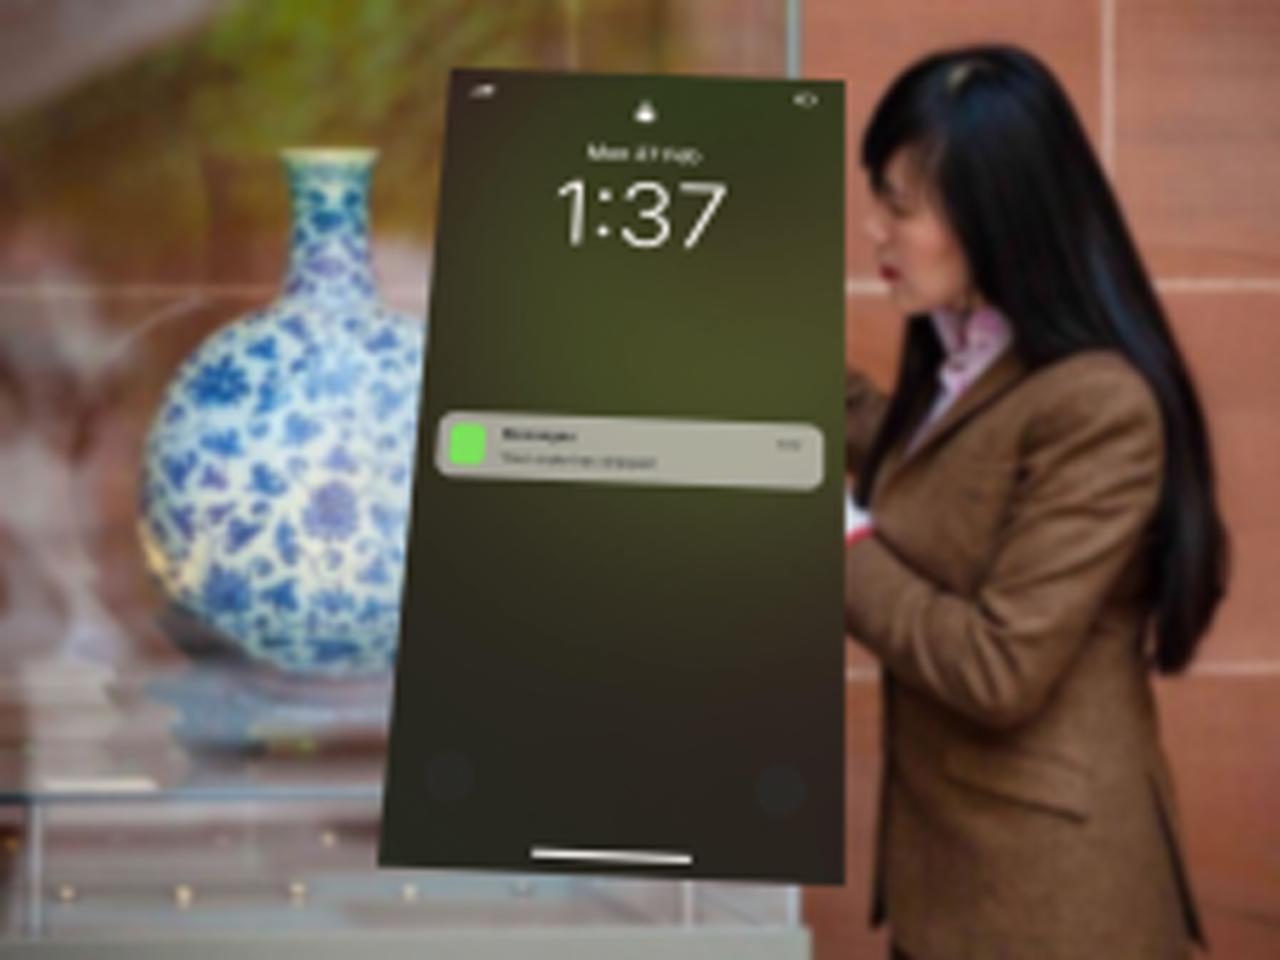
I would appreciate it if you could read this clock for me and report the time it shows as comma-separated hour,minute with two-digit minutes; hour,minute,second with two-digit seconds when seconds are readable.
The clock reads 1,37
